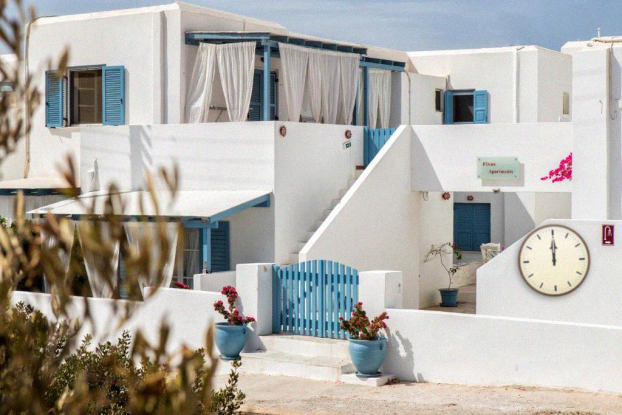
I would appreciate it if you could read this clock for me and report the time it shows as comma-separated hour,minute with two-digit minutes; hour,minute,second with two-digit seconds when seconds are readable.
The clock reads 12,00
